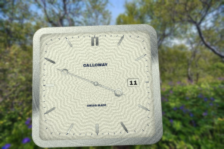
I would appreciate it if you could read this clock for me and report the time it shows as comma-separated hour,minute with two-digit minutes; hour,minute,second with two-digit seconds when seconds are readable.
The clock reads 3,49
